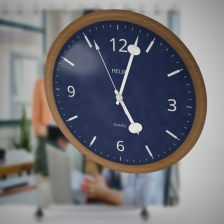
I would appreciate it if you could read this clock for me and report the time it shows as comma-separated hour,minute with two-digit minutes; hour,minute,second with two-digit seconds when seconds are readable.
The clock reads 5,02,56
